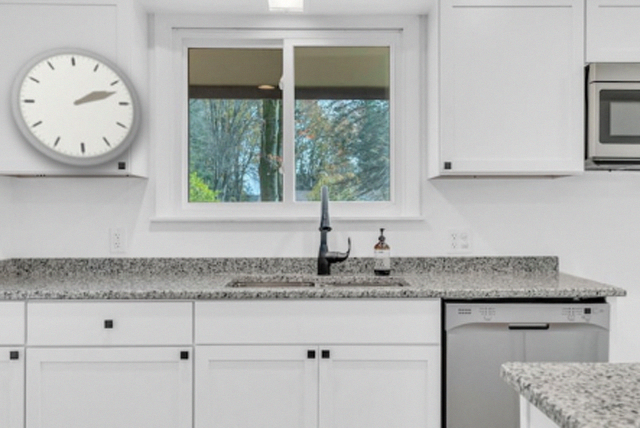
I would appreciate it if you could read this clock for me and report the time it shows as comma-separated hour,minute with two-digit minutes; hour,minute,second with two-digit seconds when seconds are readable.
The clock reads 2,12
